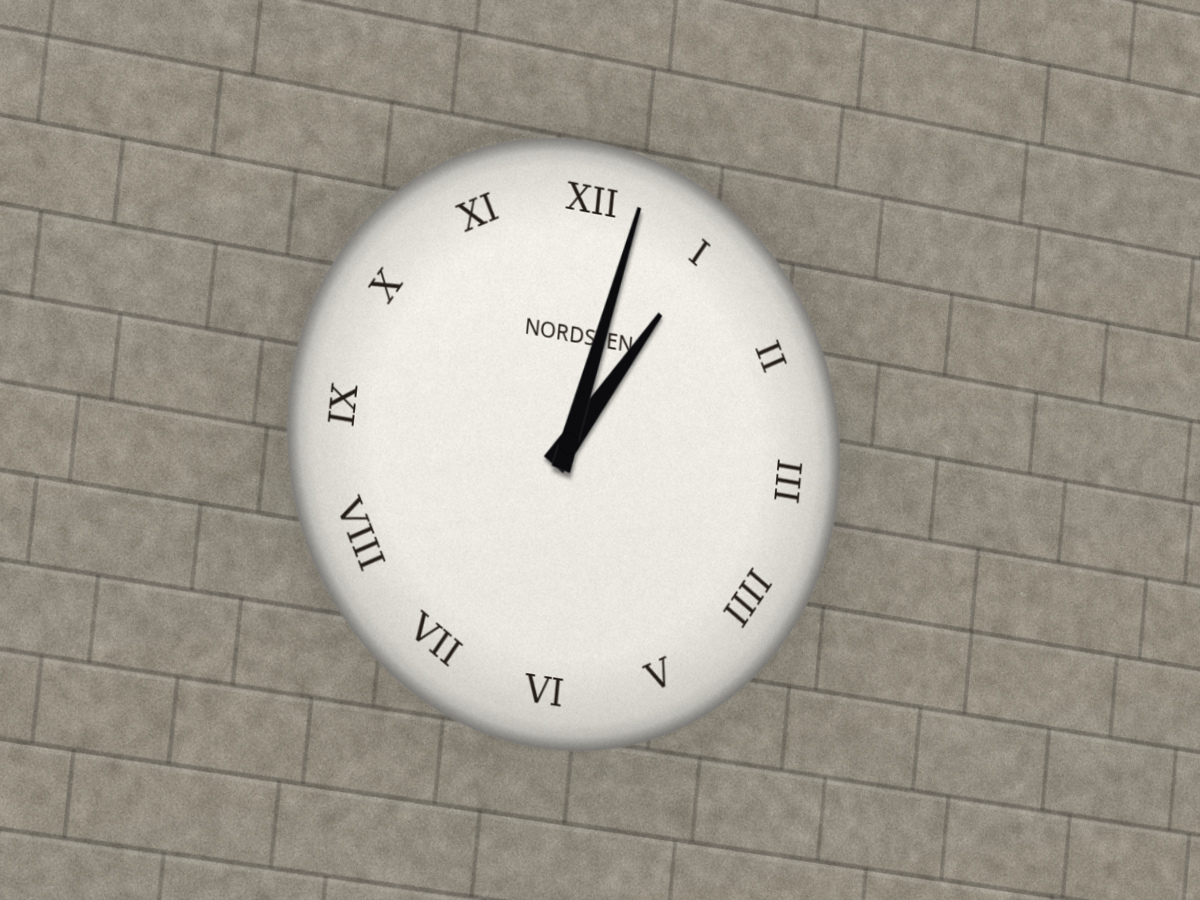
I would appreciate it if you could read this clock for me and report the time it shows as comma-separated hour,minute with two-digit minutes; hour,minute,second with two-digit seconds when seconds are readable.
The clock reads 1,02
